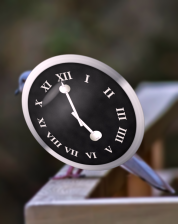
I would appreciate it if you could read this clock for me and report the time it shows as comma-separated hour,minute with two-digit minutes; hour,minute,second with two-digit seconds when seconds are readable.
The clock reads 4,59
